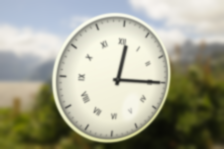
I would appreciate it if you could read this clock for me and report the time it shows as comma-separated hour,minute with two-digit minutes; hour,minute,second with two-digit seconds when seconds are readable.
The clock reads 12,15
